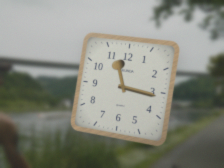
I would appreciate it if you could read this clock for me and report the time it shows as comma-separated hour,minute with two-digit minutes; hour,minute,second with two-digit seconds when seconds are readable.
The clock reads 11,16
